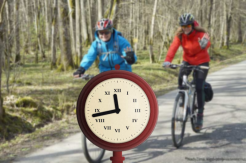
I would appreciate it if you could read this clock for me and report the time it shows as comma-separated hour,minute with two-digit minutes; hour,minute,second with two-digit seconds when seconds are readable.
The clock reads 11,43
